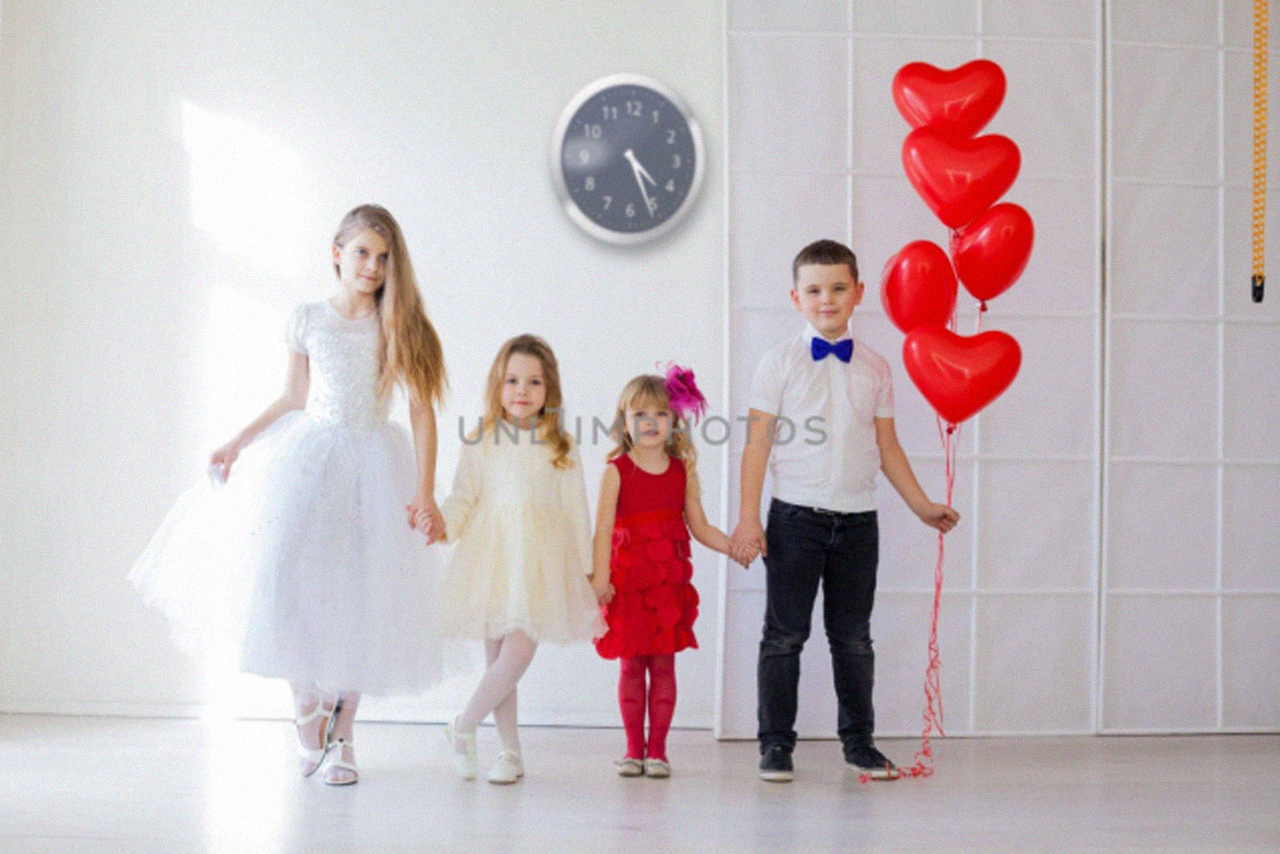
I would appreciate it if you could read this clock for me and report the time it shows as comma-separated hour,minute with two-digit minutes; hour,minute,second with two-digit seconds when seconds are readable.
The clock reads 4,26
